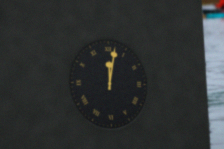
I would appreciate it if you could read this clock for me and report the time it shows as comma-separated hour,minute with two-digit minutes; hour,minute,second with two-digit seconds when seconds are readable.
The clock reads 12,02
